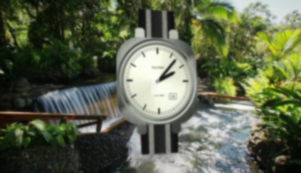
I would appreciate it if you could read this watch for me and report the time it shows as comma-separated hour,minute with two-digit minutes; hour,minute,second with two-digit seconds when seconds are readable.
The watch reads 2,07
